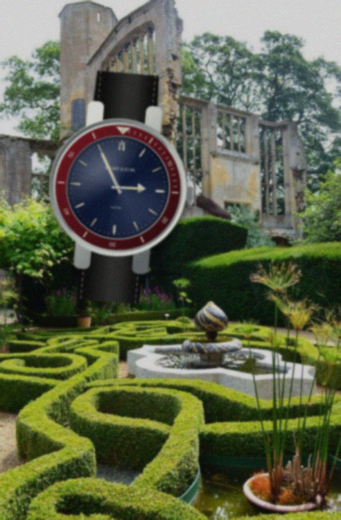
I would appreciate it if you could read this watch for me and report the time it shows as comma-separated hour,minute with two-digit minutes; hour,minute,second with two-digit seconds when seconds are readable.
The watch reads 2,55
